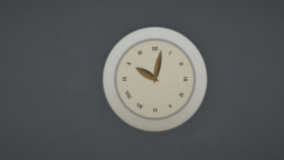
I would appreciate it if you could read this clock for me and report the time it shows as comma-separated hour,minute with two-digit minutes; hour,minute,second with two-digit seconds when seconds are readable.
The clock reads 10,02
